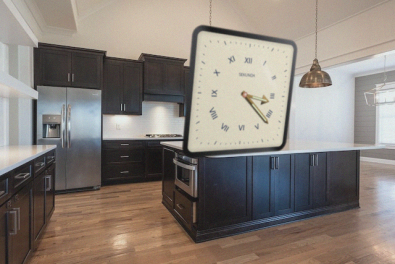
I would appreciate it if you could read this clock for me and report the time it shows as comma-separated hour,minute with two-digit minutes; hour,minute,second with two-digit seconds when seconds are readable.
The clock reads 3,22
